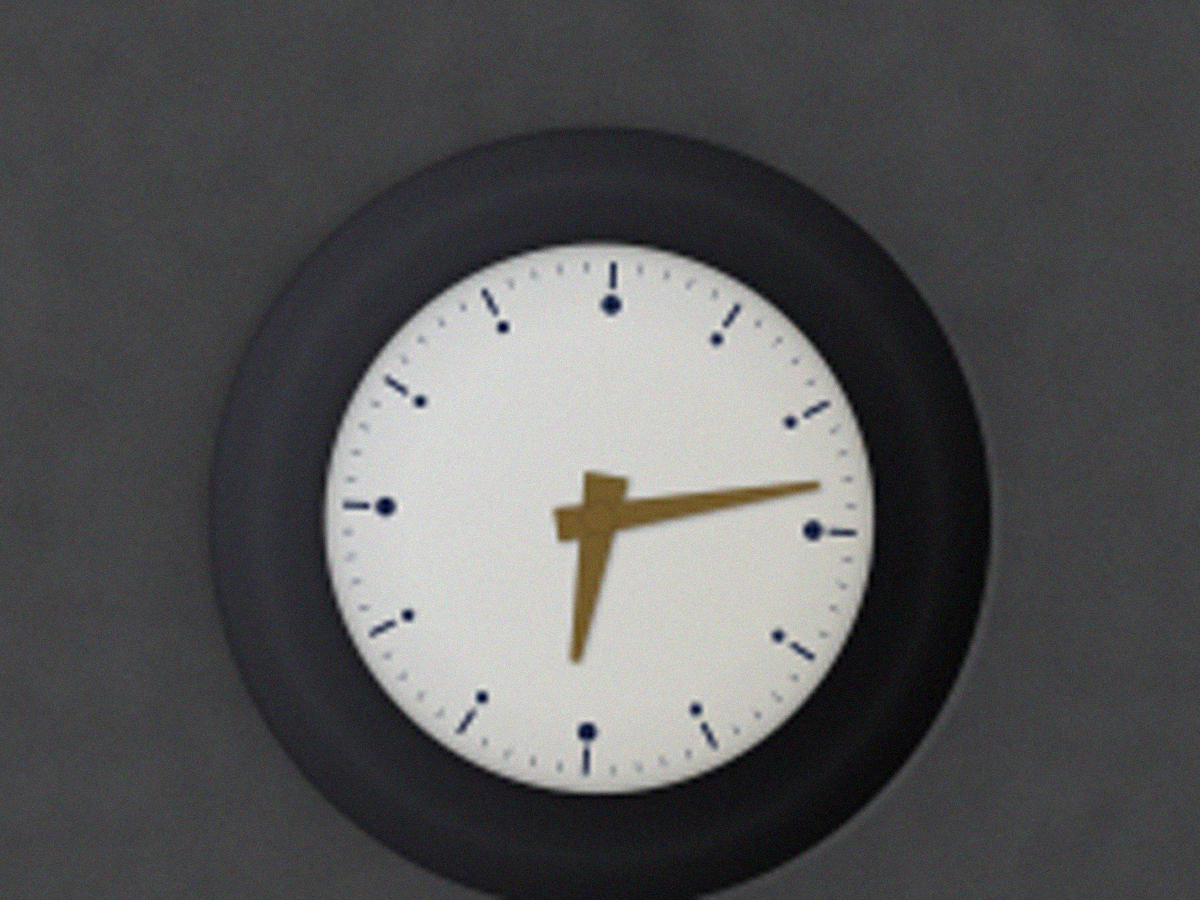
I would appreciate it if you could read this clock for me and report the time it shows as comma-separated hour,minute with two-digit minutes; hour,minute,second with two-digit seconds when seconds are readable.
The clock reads 6,13
